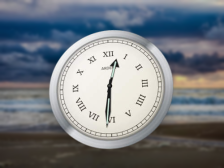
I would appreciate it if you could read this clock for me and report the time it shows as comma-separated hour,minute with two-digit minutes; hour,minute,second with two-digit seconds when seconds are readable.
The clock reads 12,31
